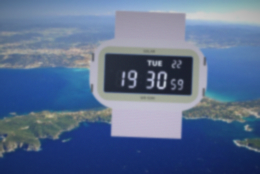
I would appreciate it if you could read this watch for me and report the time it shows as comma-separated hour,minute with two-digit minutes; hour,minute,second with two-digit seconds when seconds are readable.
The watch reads 19,30,59
